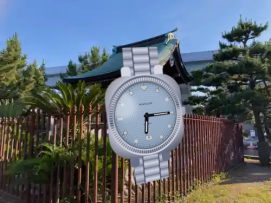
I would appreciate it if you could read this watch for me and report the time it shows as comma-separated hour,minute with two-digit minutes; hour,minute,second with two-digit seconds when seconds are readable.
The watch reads 6,15
